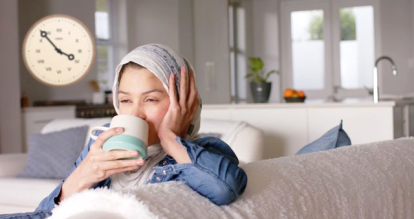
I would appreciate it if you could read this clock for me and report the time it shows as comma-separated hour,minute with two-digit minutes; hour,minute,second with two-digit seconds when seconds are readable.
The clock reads 3,53
